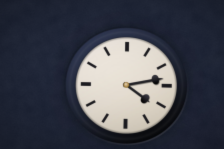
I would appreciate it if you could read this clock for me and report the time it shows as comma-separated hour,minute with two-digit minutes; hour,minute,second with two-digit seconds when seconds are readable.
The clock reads 4,13
